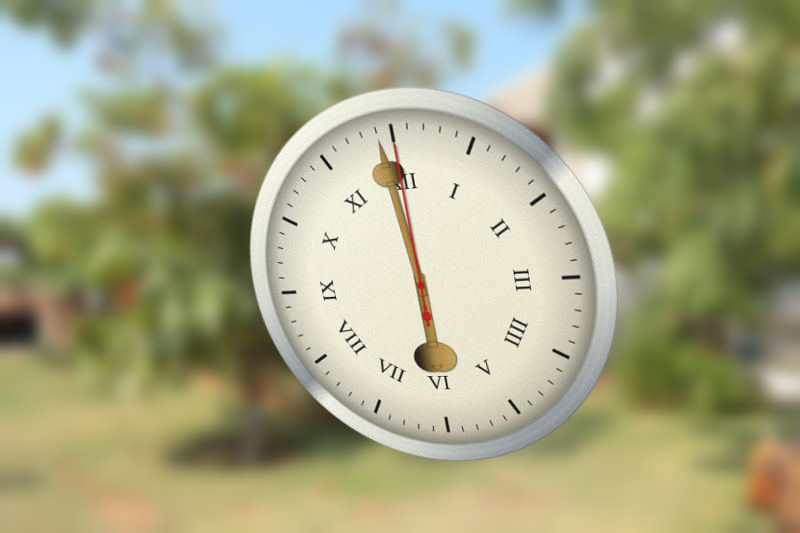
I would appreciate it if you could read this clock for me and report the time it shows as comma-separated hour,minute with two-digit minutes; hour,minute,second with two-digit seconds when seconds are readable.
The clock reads 5,59,00
